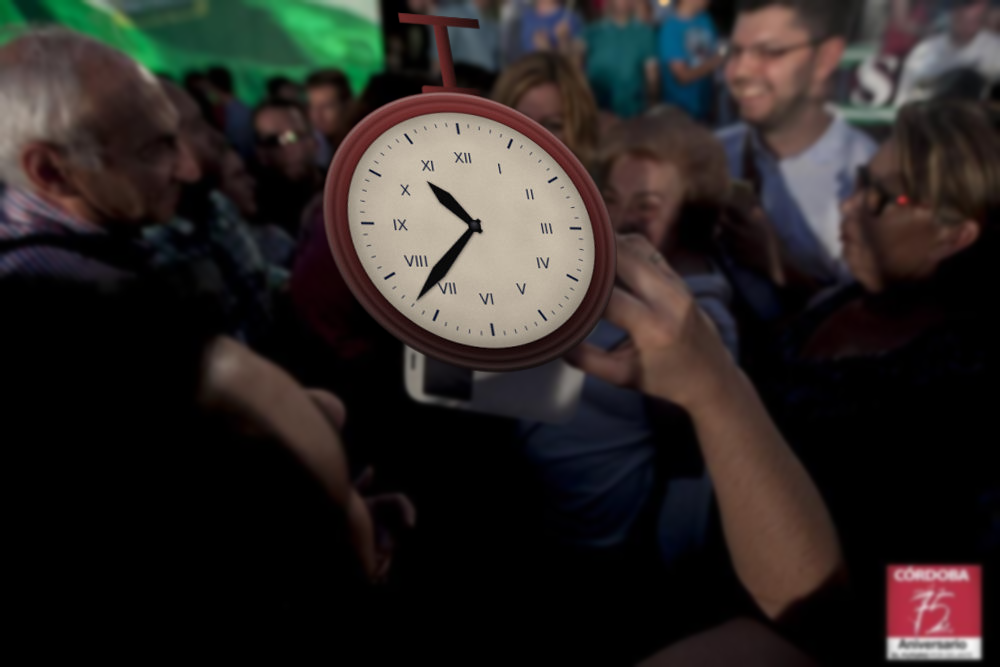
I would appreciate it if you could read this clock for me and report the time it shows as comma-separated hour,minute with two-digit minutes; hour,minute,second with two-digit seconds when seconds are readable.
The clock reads 10,37
